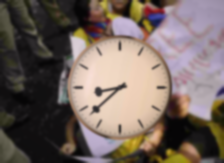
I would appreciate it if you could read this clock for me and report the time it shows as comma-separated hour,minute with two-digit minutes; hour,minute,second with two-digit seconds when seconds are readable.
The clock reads 8,38
